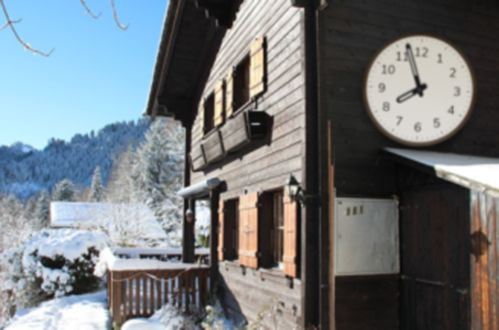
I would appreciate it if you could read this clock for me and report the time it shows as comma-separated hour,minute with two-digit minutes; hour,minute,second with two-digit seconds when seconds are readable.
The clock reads 7,57
